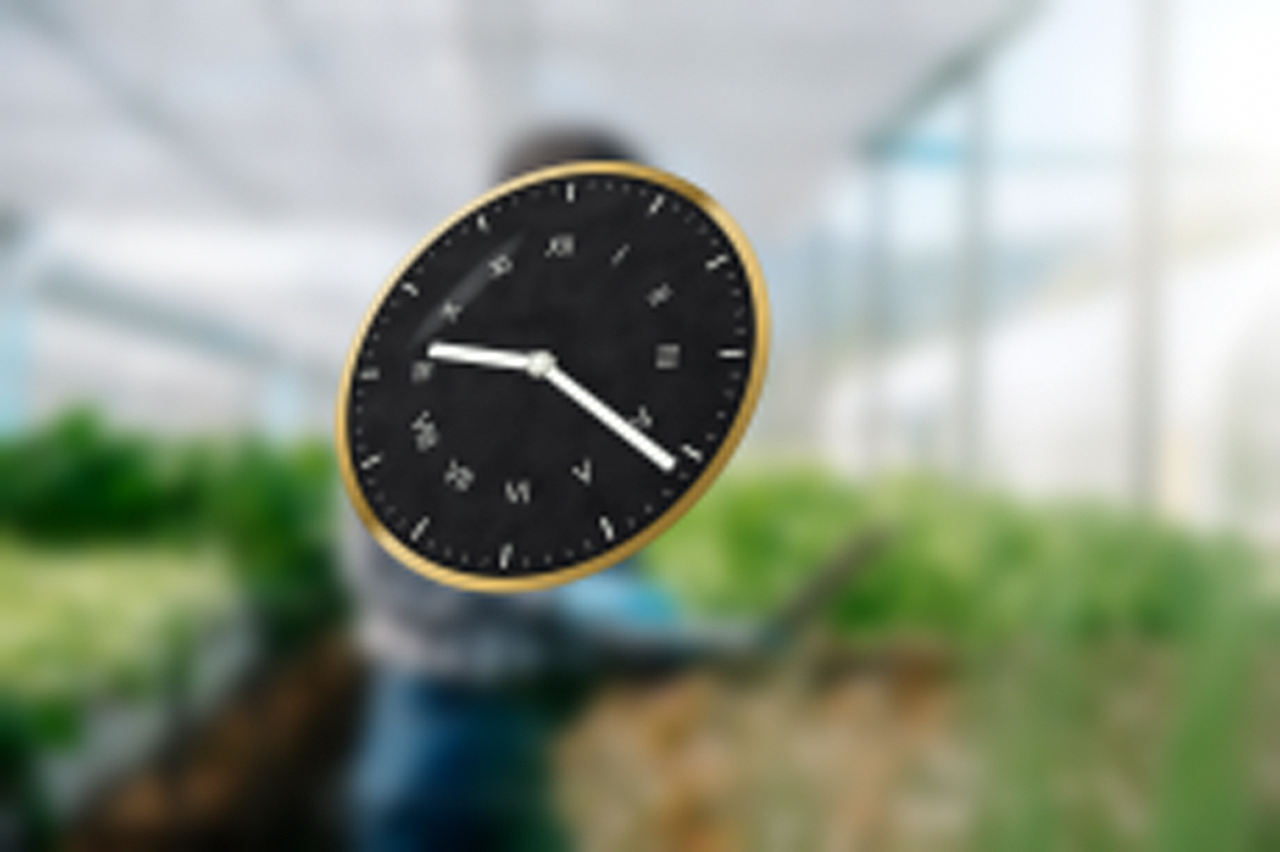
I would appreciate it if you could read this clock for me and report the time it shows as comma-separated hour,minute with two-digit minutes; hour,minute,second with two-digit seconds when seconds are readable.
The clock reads 9,21
